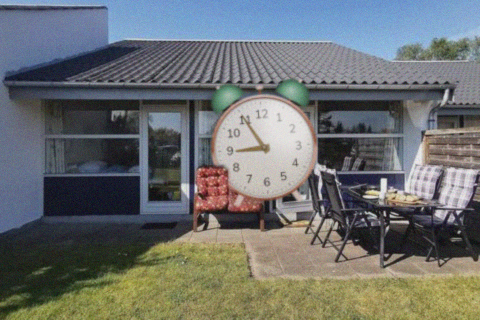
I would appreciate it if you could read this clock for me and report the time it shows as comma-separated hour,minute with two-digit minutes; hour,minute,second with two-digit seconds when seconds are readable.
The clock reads 8,55
